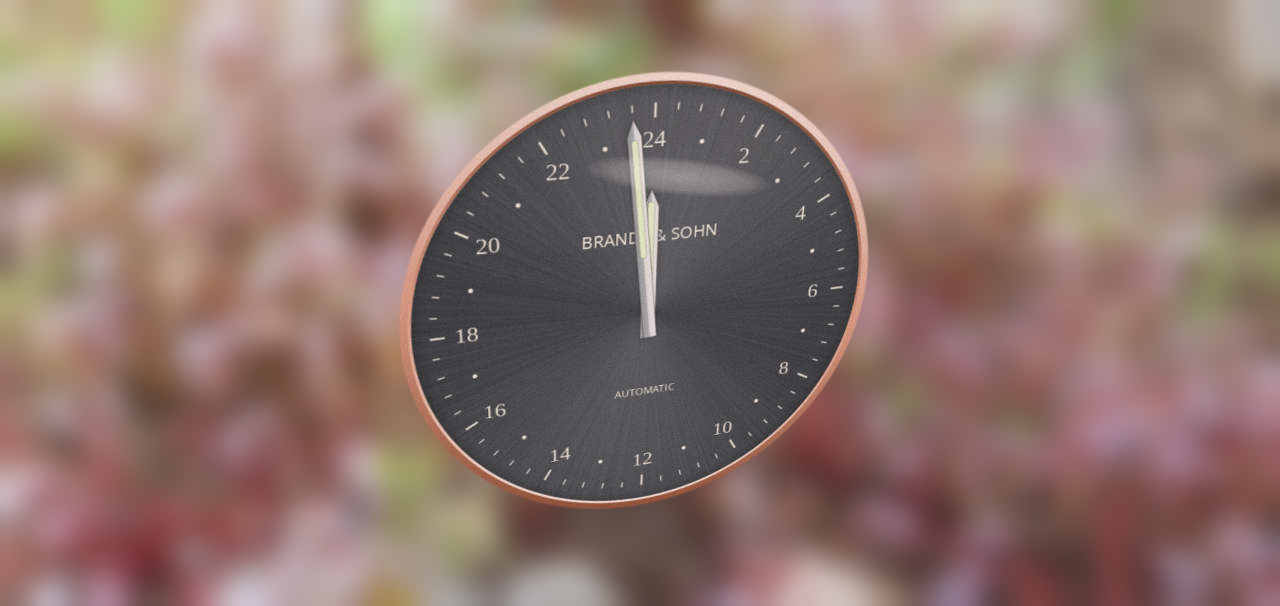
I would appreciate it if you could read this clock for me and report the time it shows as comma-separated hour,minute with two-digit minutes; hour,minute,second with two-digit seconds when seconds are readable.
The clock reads 23,59
